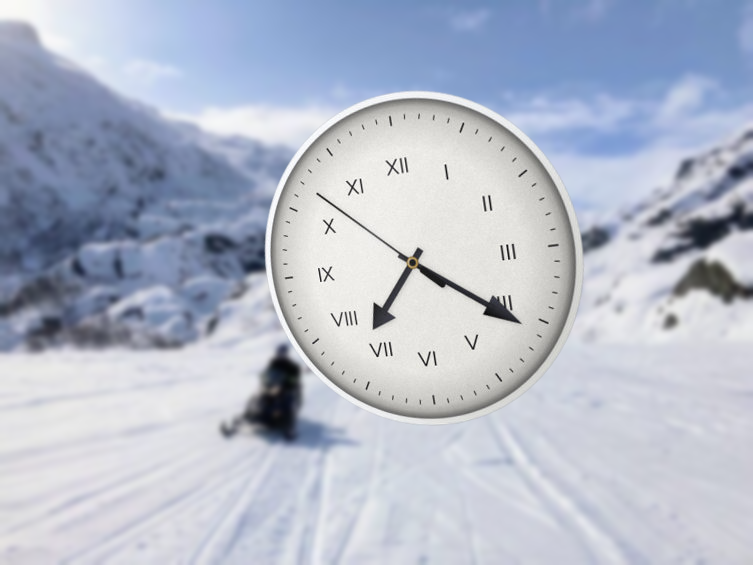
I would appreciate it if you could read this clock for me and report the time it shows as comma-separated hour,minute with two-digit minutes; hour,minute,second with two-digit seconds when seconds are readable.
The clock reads 7,20,52
